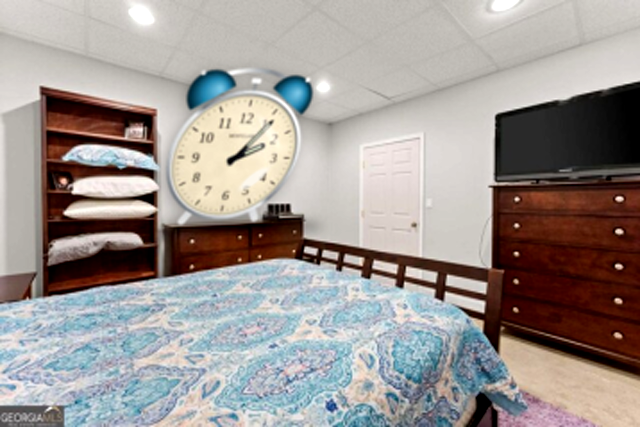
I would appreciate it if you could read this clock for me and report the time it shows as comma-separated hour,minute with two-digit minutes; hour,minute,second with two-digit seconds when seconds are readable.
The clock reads 2,06
